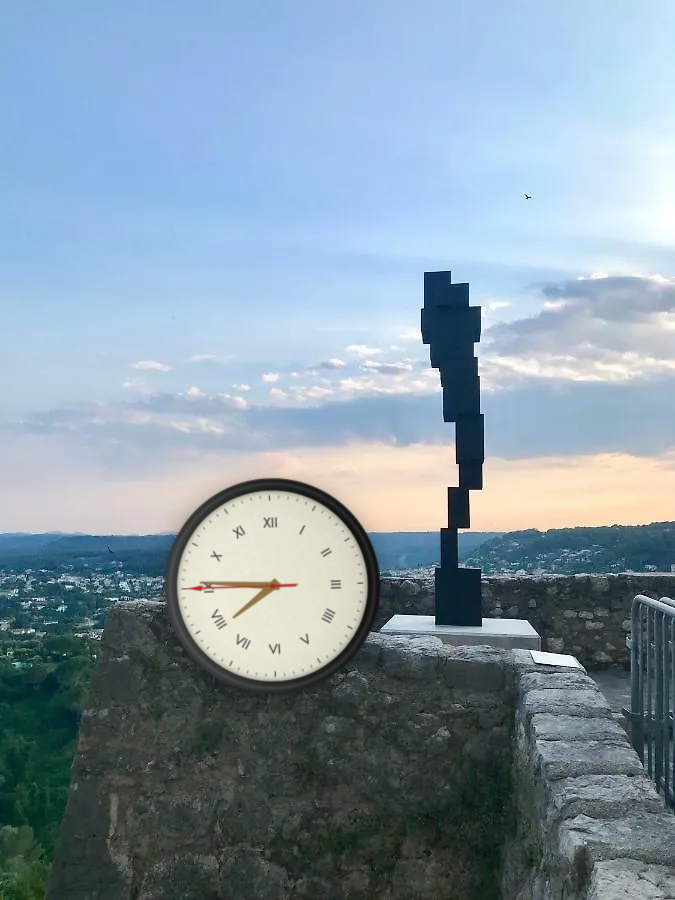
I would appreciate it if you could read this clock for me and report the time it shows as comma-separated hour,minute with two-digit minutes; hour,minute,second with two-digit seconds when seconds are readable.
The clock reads 7,45,45
